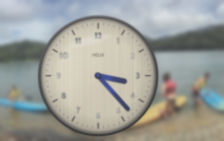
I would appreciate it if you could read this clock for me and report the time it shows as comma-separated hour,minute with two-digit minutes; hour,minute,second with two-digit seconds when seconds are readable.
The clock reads 3,23
